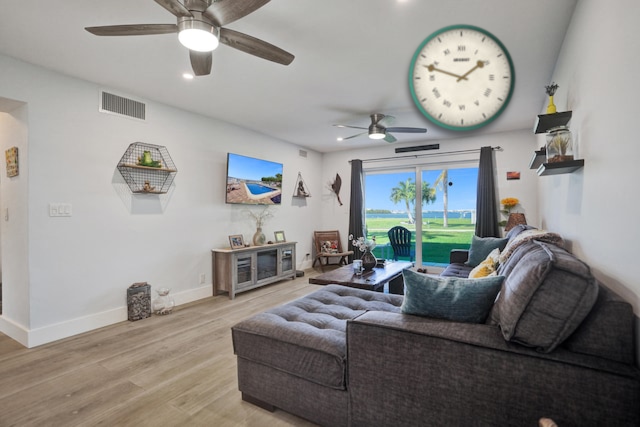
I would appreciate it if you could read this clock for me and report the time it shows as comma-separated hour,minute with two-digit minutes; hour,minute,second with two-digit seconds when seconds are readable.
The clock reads 1,48
